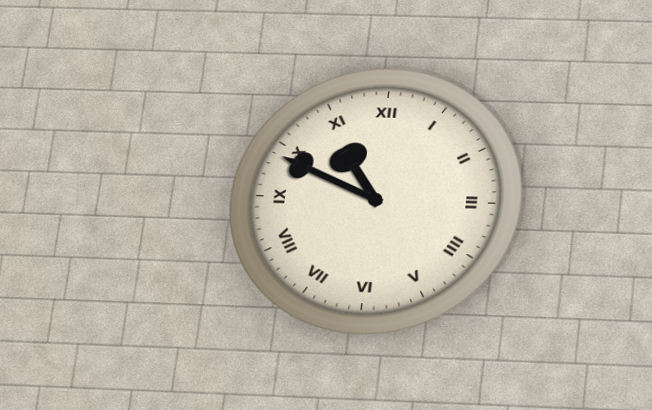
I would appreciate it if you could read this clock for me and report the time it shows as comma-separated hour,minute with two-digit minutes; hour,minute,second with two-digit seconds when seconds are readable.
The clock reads 10,49
